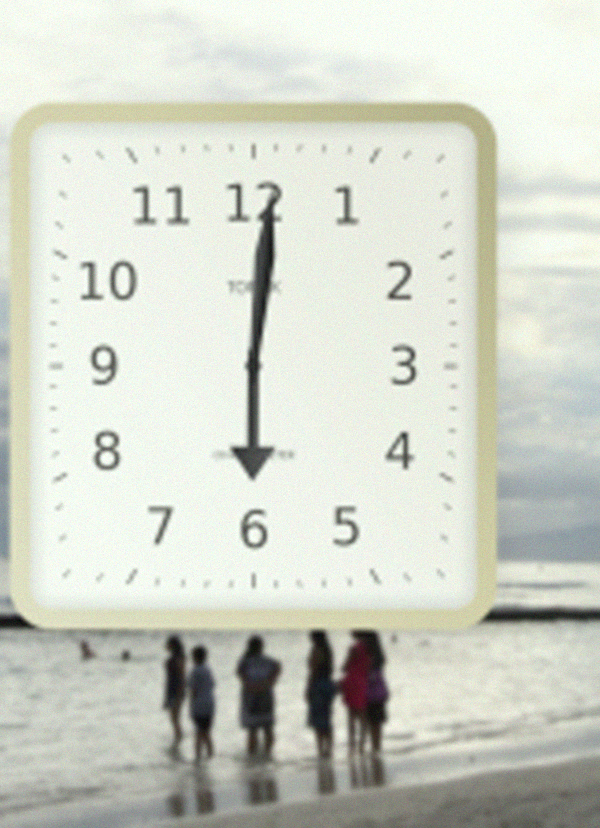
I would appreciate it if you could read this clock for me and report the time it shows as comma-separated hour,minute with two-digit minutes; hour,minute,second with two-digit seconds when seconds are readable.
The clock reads 6,01
